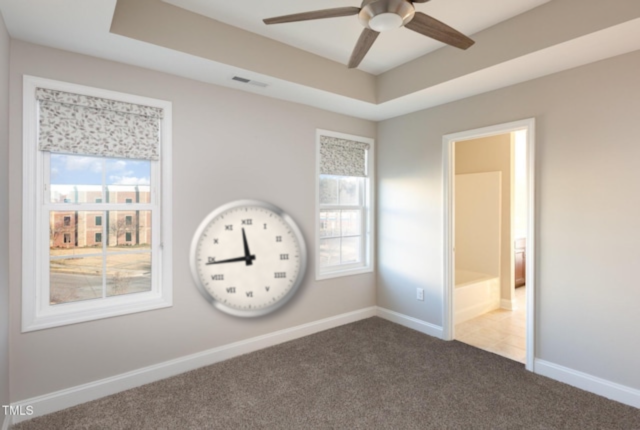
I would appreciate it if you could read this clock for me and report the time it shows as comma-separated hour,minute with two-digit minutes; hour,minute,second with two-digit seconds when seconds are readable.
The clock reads 11,44
